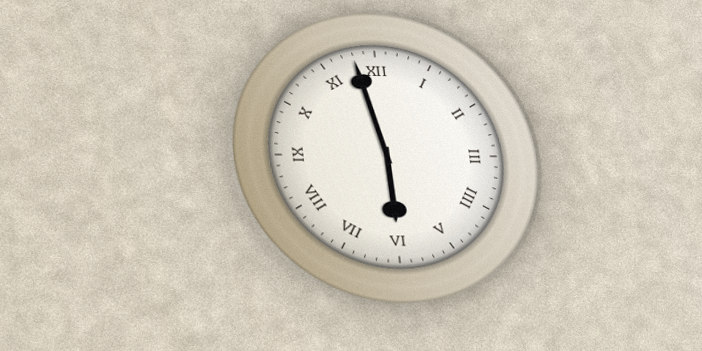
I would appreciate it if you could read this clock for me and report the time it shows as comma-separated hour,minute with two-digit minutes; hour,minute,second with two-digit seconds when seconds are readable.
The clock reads 5,58
